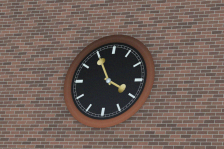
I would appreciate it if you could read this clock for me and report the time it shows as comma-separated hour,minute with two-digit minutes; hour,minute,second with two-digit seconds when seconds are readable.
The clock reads 3,55
